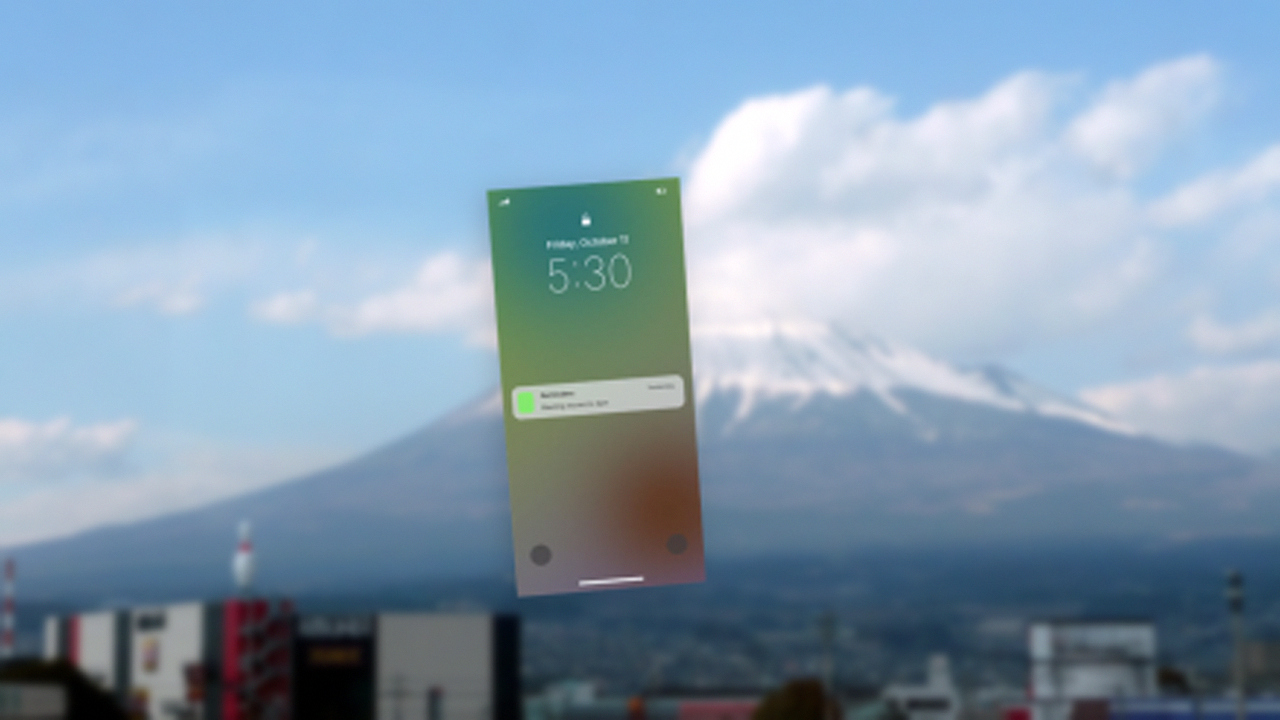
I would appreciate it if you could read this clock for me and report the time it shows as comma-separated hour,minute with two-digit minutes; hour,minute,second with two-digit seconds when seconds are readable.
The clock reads 5,30
